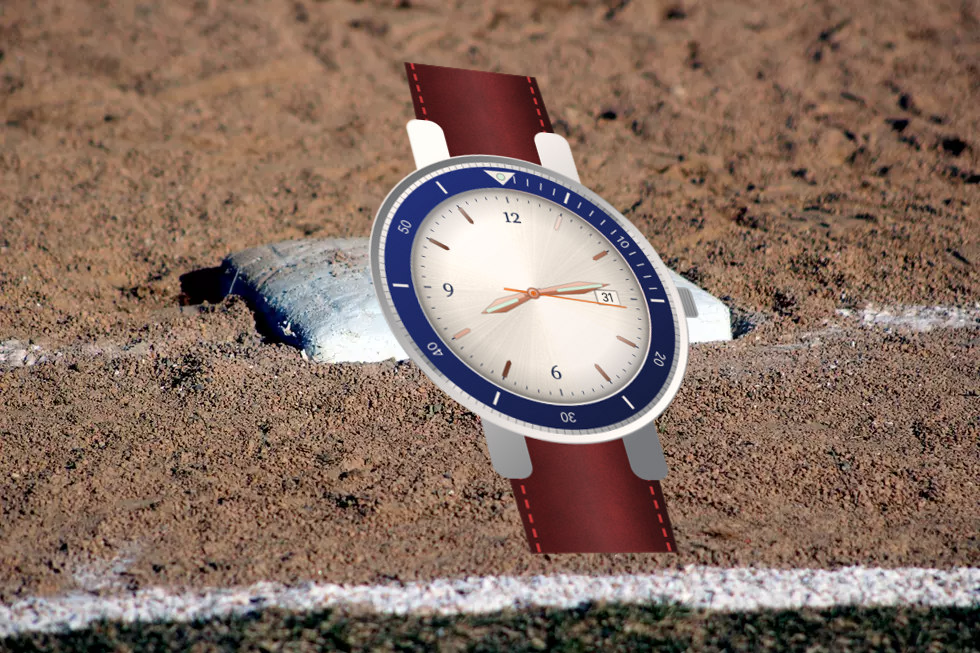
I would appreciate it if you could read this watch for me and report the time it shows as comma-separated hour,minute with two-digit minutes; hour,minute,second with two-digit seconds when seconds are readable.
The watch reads 8,13,16
